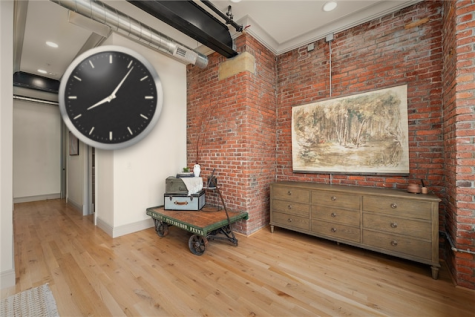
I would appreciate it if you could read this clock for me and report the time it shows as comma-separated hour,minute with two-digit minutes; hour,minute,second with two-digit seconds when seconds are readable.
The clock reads 8,06
